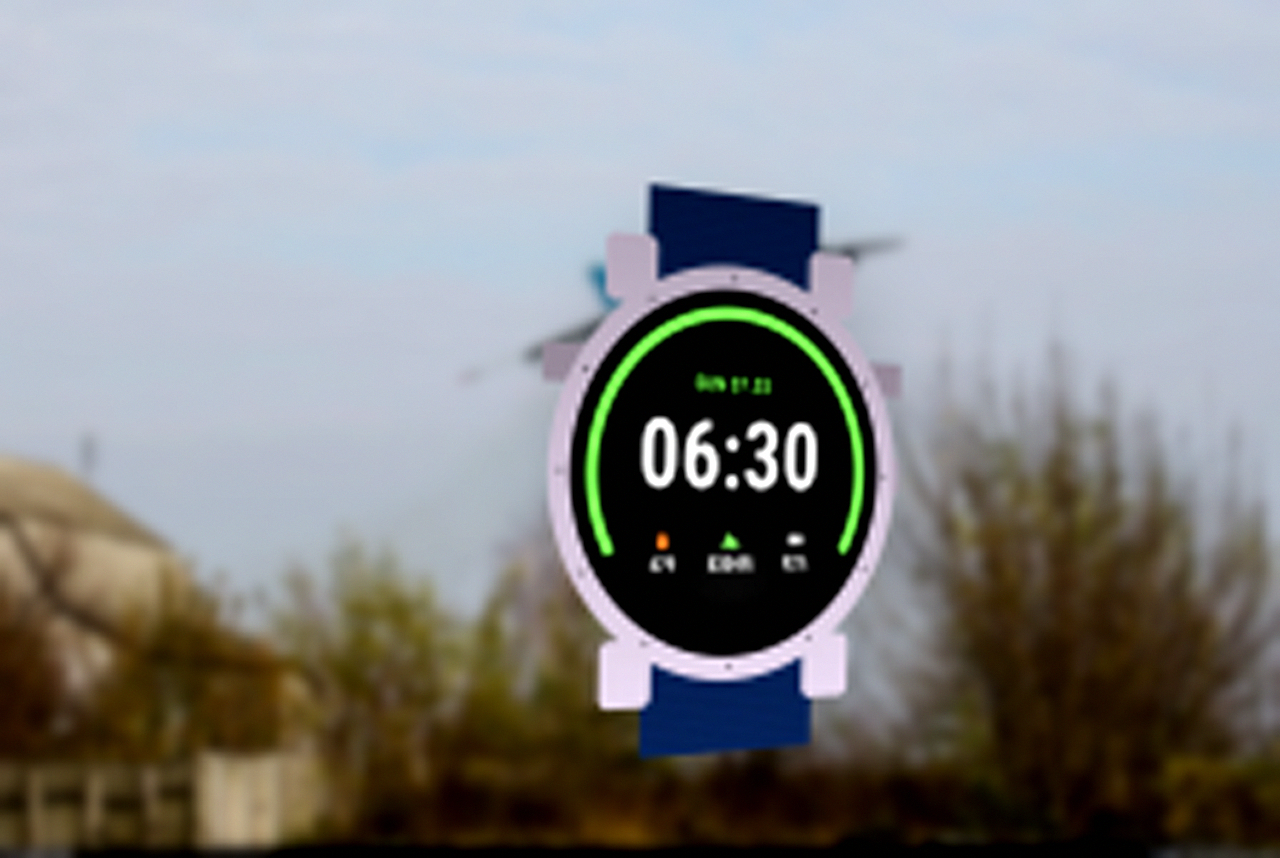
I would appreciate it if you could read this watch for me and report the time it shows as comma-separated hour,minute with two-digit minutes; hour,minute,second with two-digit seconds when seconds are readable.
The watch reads 6,30
